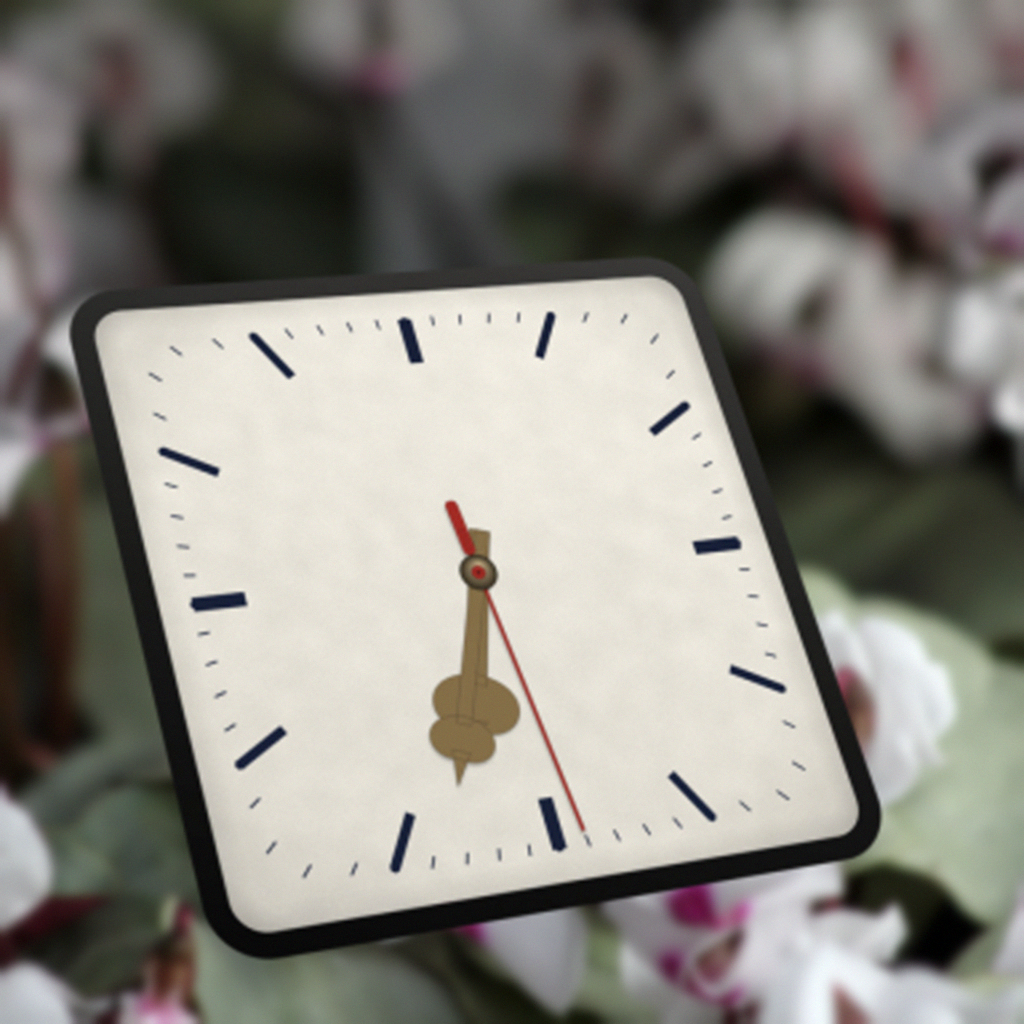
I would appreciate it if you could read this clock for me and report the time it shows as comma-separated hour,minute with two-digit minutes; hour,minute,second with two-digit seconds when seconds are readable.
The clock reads 6,33,29
